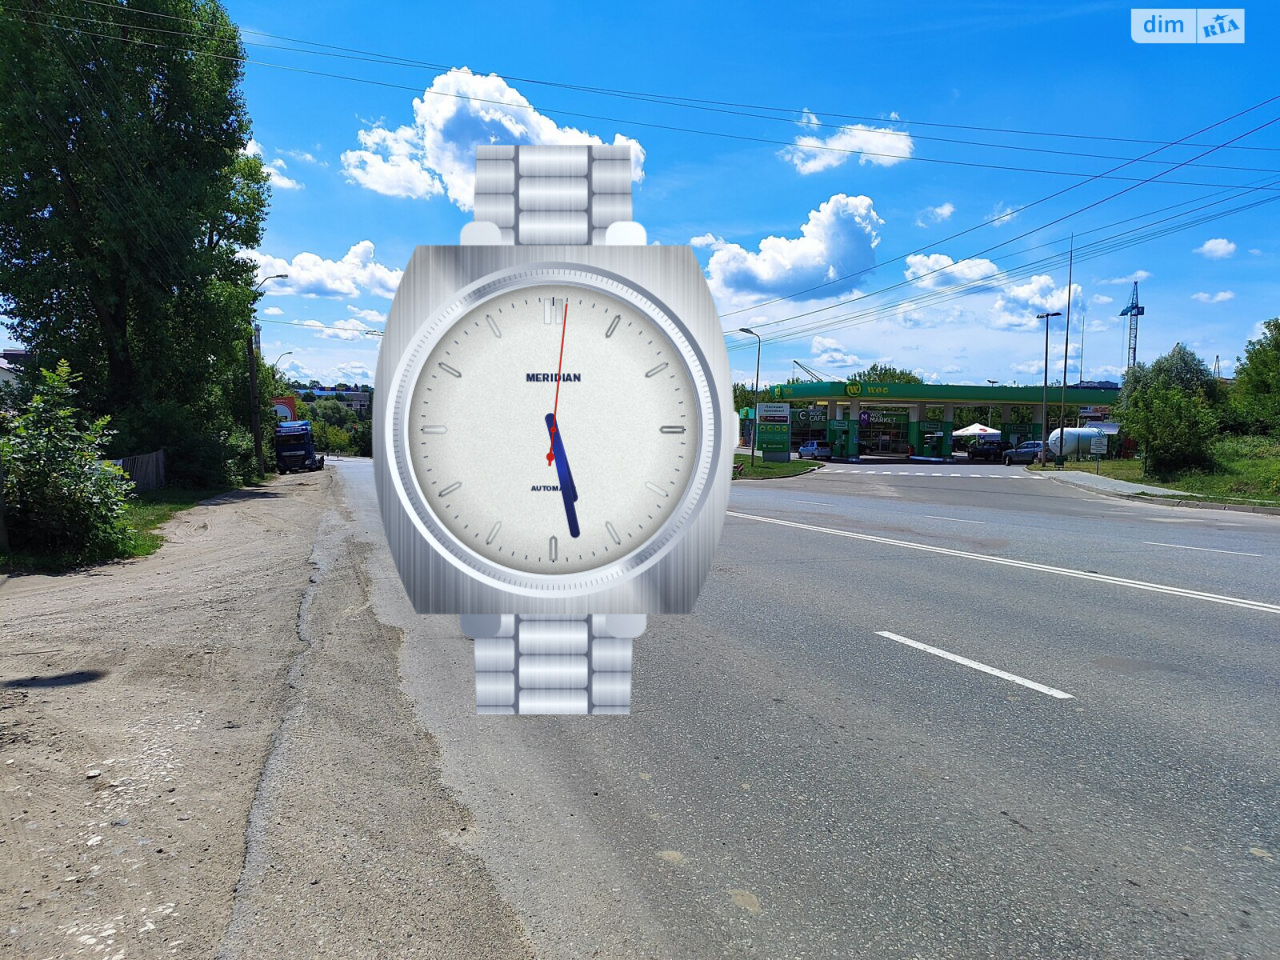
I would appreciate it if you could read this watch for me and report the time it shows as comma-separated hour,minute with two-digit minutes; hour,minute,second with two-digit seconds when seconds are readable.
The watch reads 5,28,01
